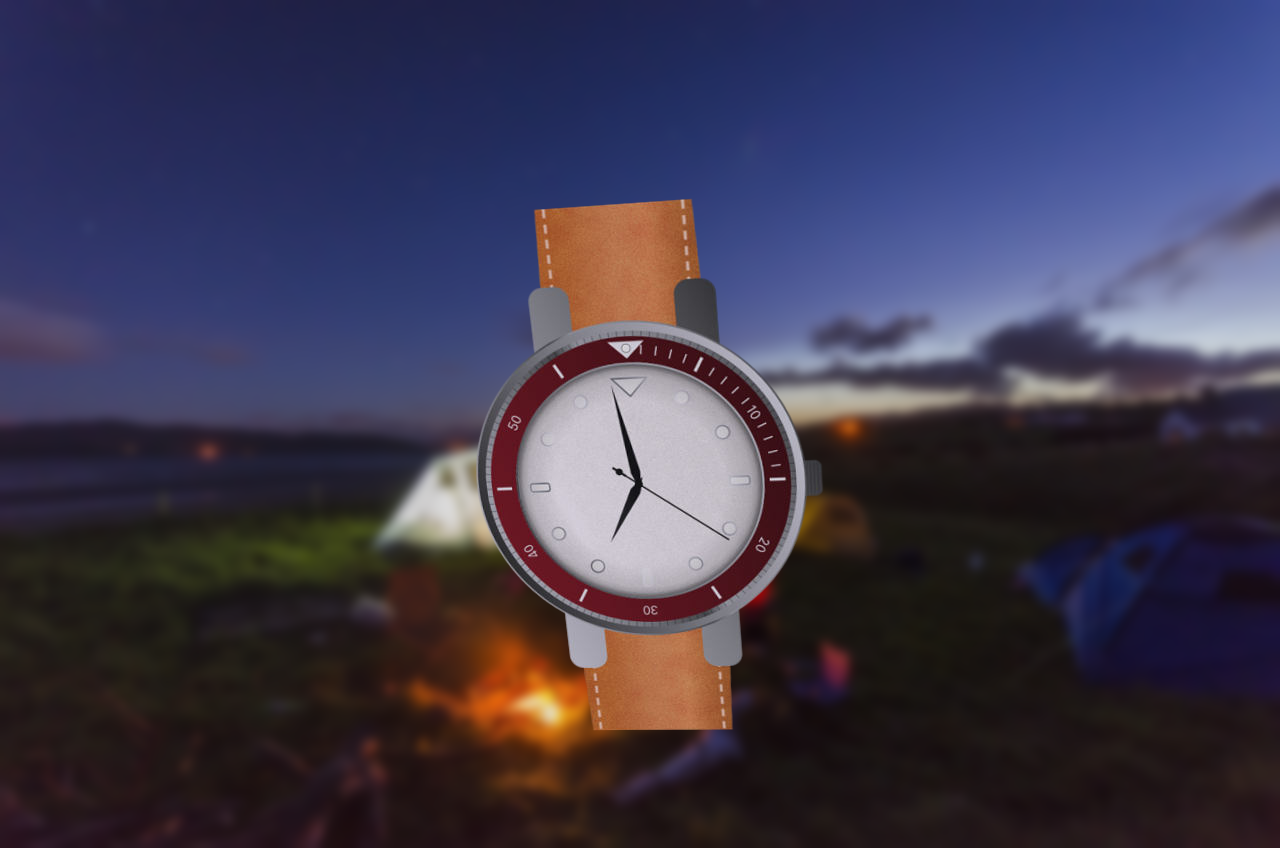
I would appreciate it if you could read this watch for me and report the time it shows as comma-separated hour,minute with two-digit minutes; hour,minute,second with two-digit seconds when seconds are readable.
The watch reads 6,58,21
